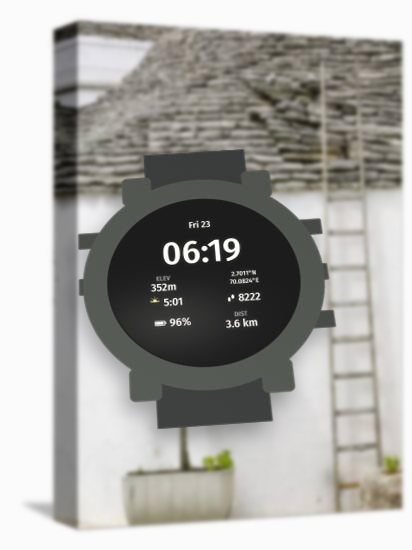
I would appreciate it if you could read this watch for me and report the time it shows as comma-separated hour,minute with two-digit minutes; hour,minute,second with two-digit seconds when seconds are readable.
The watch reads 6,19
